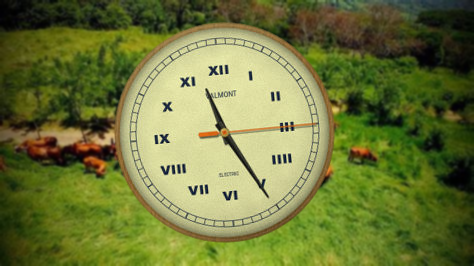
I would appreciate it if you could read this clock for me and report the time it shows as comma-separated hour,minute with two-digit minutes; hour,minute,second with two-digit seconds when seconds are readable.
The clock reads 11,25,15
